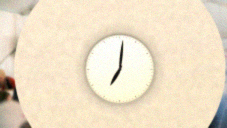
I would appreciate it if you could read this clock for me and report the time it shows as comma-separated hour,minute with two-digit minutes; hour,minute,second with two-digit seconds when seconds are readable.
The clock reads 7,01
